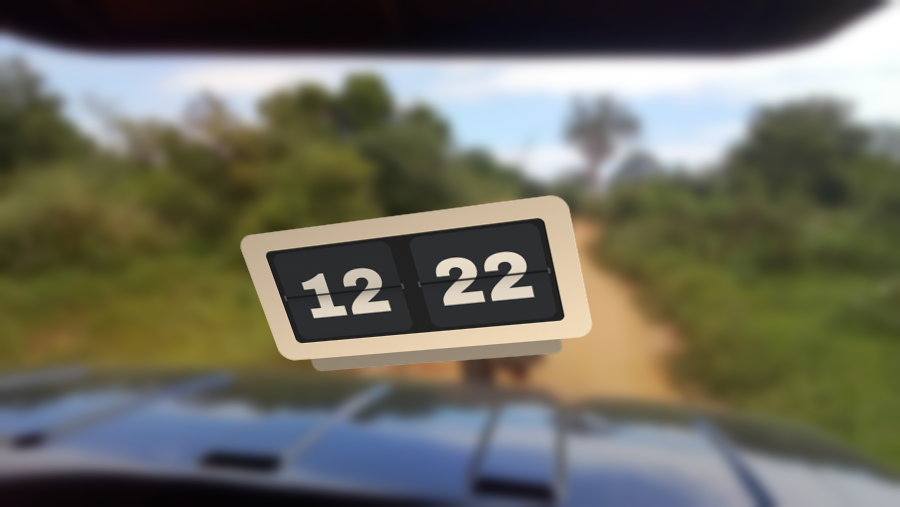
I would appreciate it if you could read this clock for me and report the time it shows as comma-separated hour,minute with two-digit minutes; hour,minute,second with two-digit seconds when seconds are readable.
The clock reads 12,22
